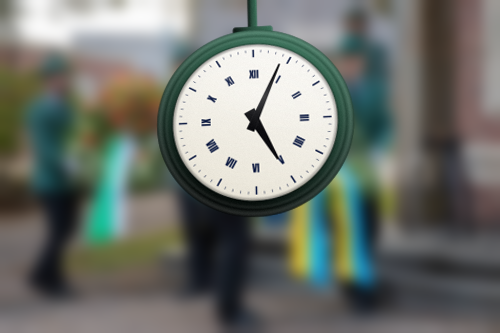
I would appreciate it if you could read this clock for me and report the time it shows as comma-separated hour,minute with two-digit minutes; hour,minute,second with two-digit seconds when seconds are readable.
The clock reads 5,04
